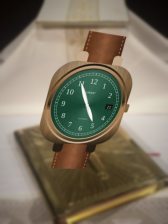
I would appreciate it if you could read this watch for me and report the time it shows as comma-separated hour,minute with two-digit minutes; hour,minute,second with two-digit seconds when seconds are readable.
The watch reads 4,55
